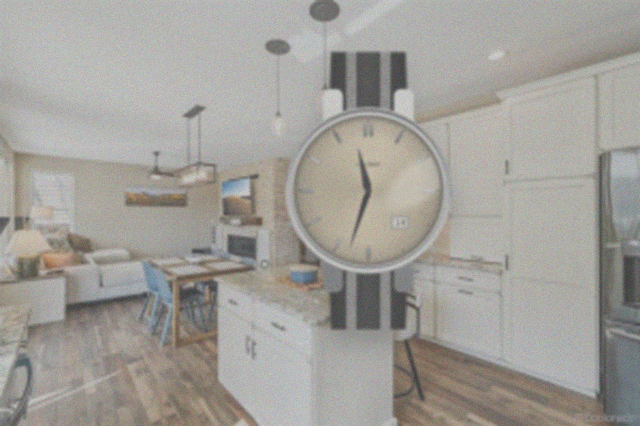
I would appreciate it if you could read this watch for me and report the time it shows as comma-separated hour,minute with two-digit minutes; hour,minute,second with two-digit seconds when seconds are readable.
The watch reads 11,33
